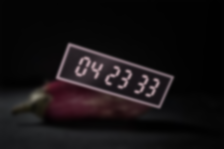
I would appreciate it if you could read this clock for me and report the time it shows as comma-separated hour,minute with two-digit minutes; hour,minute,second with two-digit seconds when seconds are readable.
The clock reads 4,23,33
